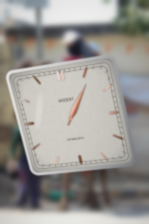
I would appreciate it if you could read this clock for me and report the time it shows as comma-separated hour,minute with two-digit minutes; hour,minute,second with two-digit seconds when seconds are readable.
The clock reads 1,06
